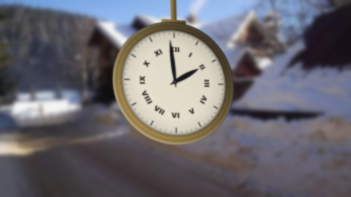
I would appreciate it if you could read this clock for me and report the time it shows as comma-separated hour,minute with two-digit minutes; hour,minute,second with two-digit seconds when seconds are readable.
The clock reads 1,59
